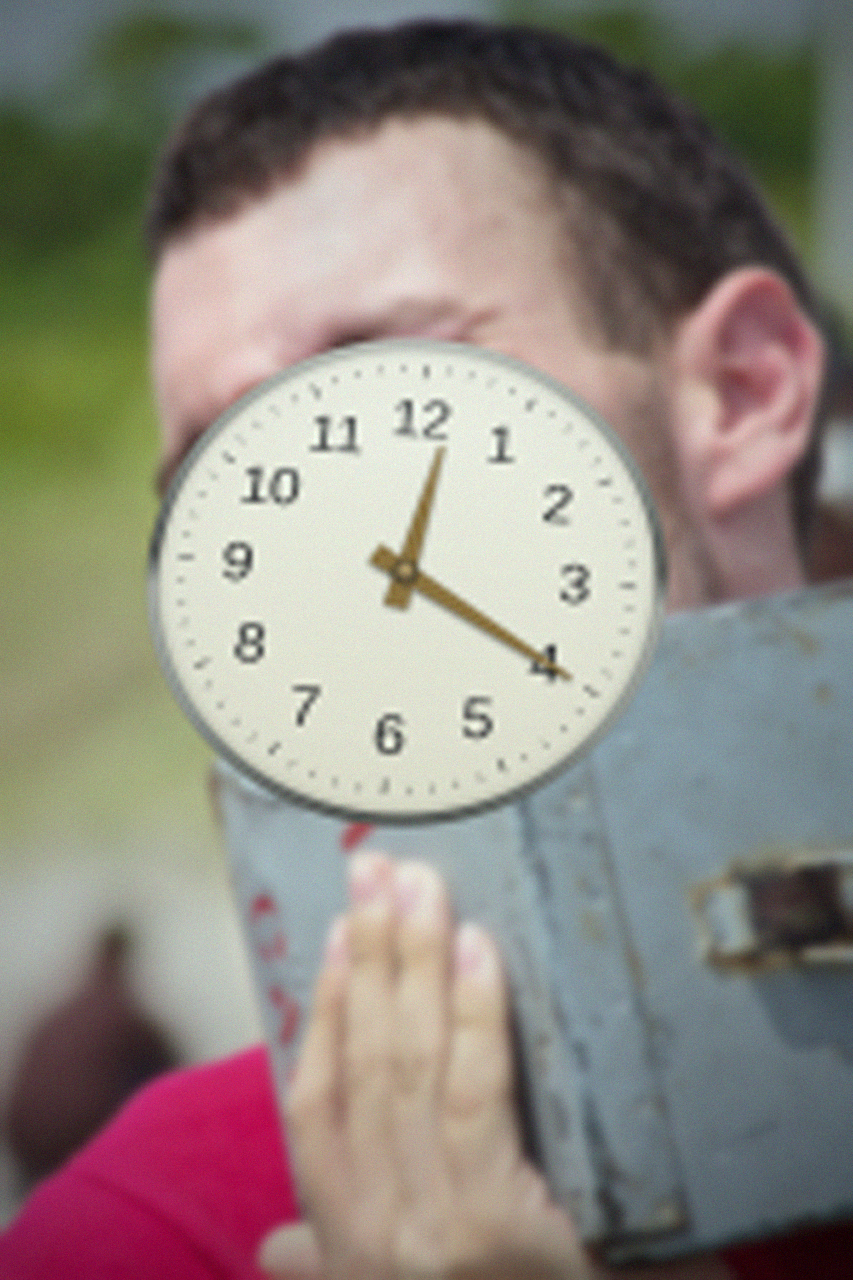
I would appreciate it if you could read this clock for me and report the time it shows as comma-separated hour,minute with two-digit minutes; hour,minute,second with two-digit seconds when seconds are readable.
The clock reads 12,20
